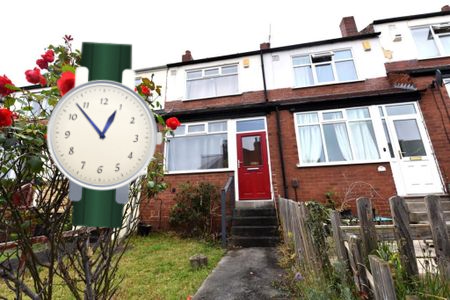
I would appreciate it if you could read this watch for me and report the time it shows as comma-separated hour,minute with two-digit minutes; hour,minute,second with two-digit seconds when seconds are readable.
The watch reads 12,53
